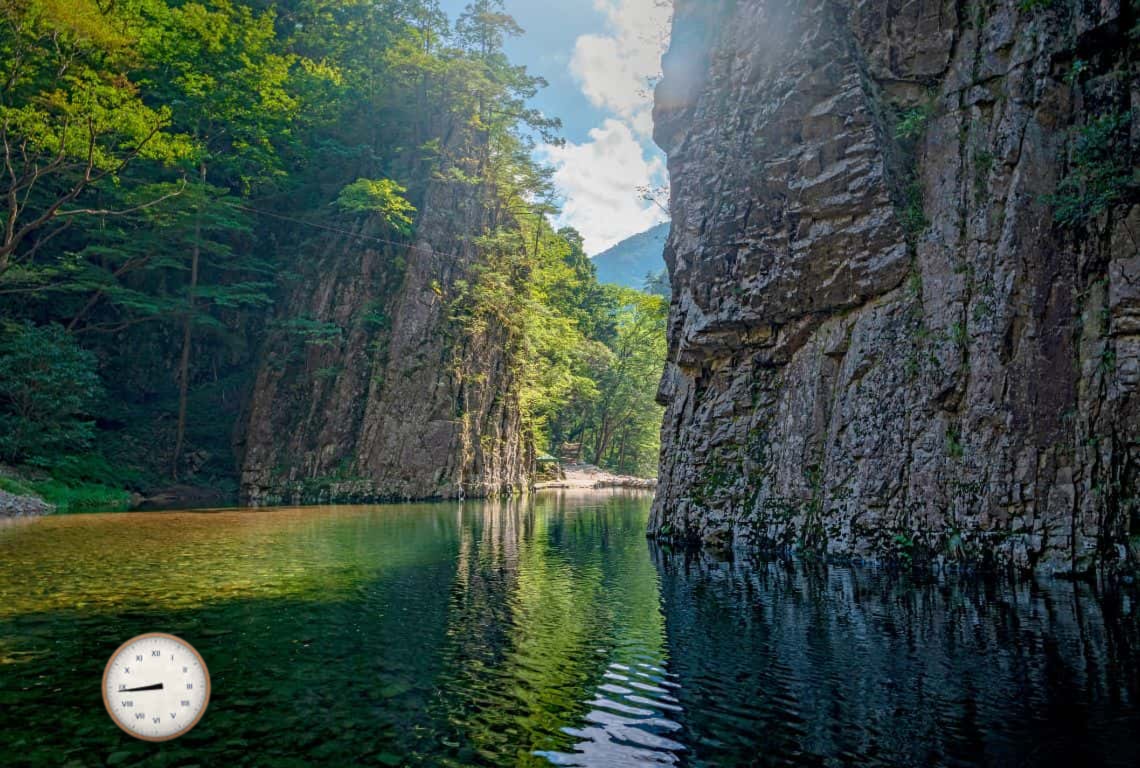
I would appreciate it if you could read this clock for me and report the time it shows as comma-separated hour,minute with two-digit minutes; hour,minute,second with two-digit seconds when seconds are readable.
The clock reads 8,44
